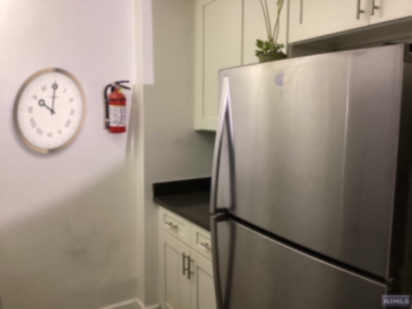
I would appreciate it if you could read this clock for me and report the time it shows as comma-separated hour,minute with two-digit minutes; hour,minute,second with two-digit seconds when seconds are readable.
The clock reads 10,00
